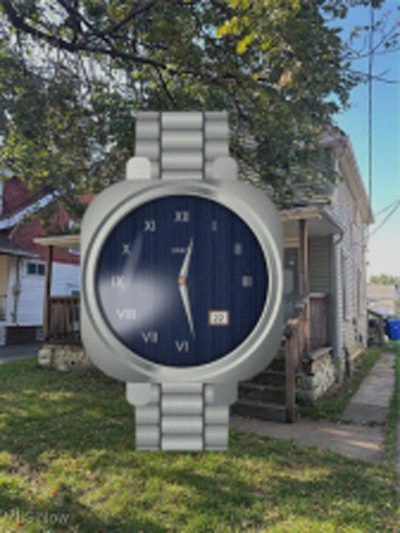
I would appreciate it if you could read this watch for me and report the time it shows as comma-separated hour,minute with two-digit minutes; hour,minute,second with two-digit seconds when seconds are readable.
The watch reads 12,28
